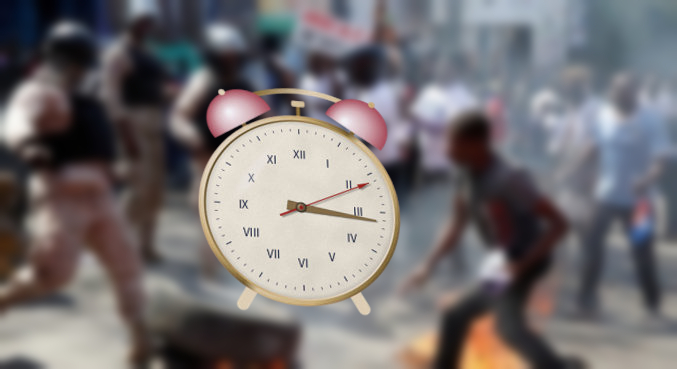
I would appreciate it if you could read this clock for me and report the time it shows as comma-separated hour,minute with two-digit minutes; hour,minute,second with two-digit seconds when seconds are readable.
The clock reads 3,16,11
